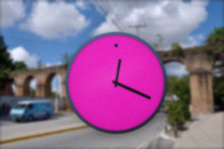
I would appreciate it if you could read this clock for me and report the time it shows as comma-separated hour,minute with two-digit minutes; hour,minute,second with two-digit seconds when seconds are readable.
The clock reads 12,19
